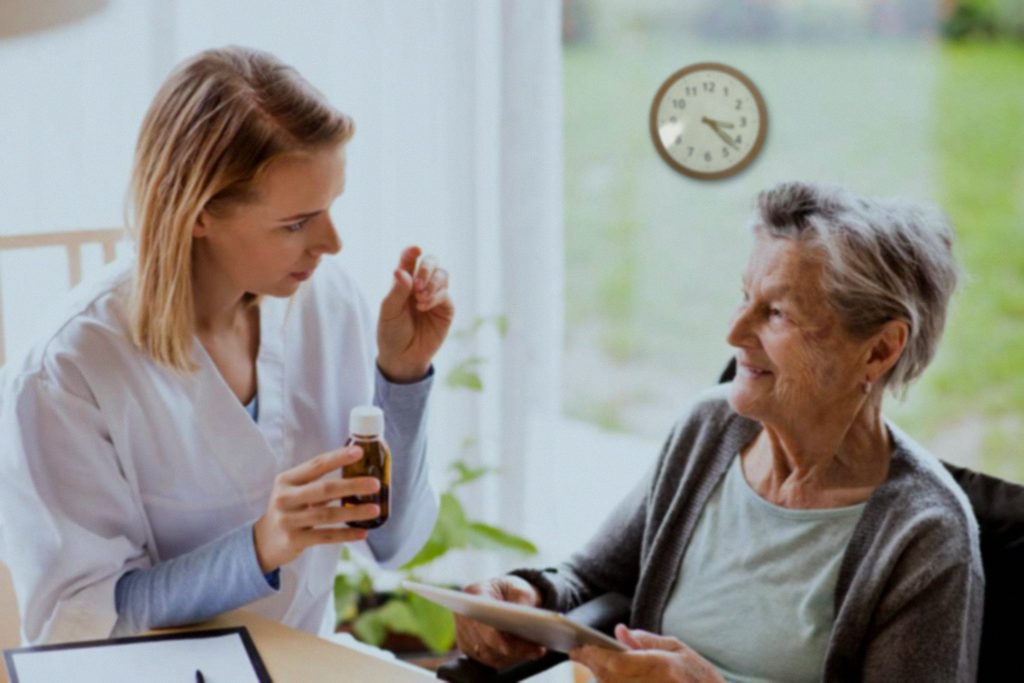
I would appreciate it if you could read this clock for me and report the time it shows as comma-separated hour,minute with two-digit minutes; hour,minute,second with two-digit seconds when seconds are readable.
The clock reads 3,22
